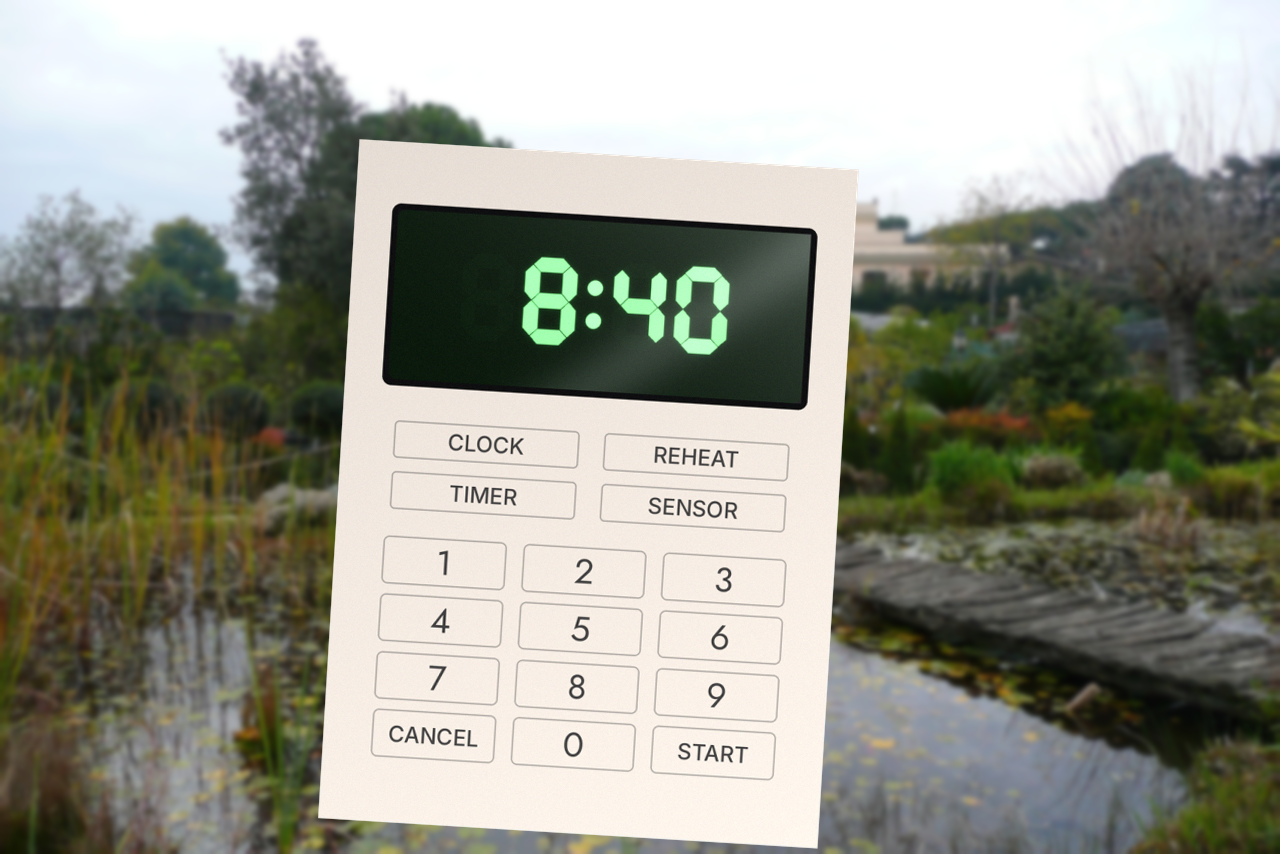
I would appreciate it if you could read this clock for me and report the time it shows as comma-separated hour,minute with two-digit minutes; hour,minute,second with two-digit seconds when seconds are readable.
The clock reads 8,40
